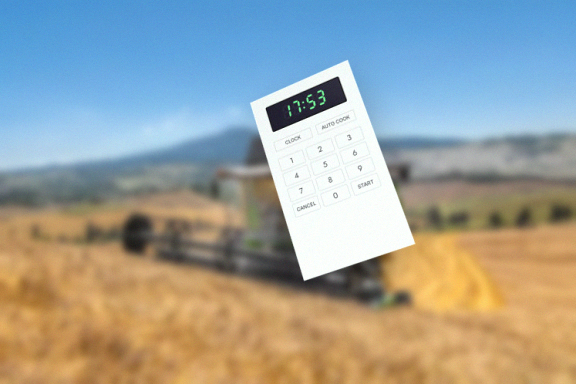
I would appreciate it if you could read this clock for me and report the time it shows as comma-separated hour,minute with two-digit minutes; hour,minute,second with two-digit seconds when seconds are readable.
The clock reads 17,53
